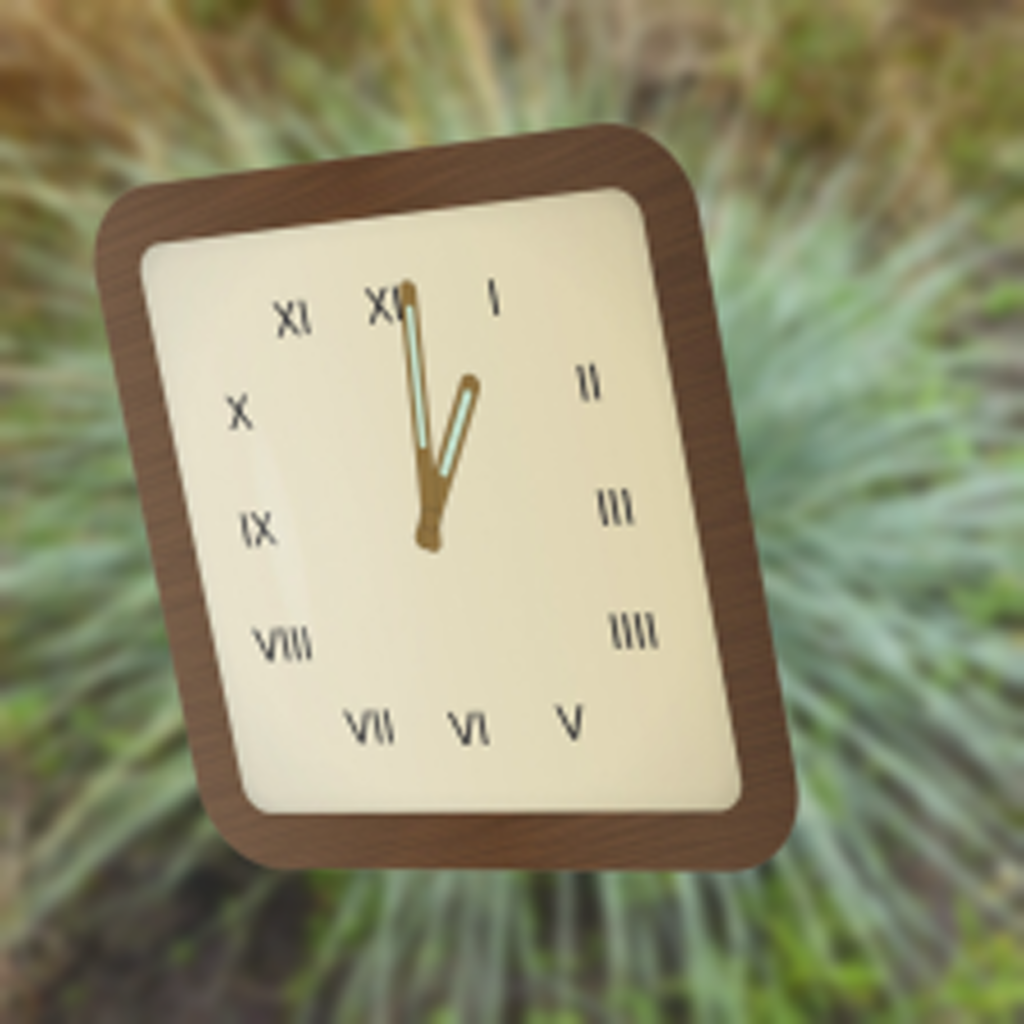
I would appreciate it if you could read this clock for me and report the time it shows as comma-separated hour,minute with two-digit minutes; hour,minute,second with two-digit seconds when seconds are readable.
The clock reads 1,01
